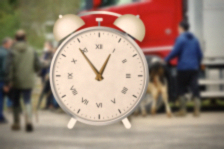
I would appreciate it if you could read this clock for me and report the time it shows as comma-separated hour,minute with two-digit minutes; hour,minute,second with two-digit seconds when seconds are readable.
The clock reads 12,54
